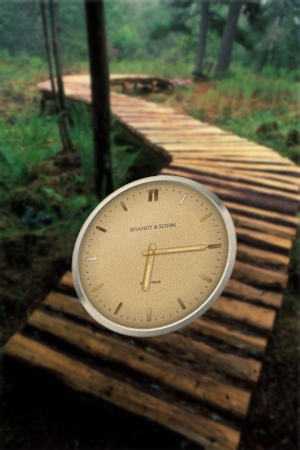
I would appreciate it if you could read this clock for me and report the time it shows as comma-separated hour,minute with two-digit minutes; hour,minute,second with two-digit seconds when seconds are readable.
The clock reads 6,15
